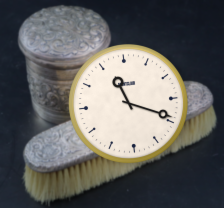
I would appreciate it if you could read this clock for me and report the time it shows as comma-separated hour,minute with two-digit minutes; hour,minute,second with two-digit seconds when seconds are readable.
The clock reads 11,19
